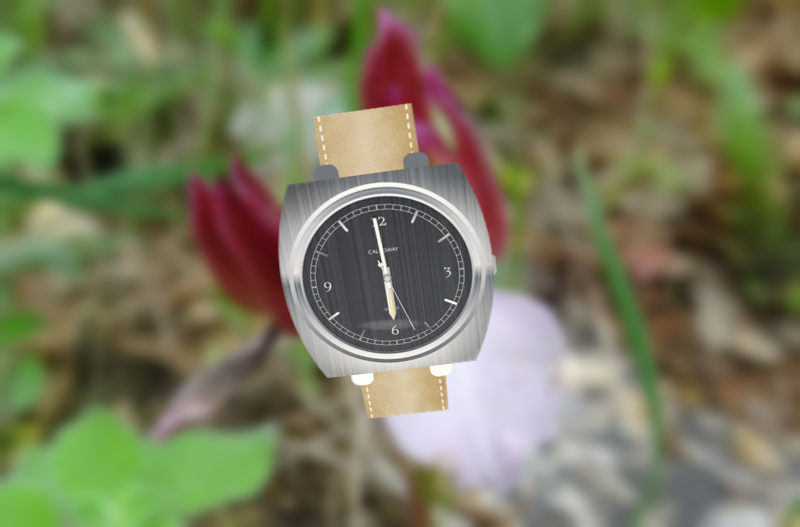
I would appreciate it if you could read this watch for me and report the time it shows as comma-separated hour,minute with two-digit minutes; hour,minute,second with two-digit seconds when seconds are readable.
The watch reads 5,59,27
